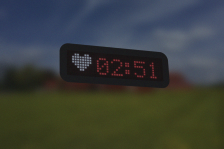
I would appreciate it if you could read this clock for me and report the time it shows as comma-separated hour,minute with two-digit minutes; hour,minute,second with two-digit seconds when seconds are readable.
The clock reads 2,51
